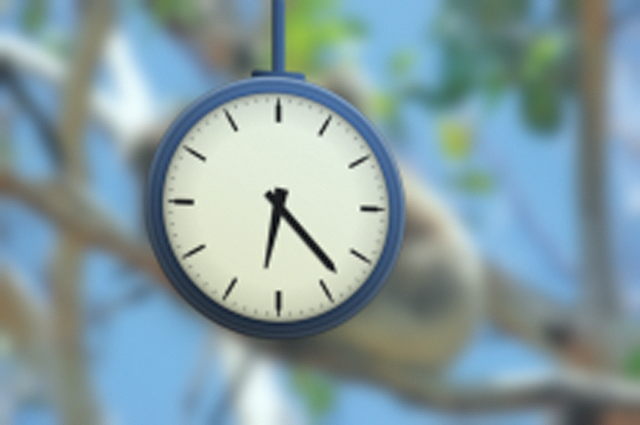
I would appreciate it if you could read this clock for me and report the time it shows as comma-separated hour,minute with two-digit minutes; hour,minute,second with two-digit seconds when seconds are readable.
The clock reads 6,23
